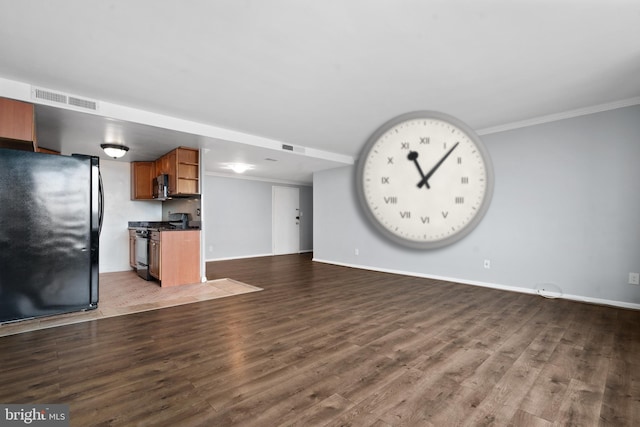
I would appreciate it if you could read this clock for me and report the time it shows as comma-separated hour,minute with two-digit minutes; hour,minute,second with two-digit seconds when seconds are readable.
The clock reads 11,07
